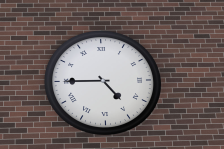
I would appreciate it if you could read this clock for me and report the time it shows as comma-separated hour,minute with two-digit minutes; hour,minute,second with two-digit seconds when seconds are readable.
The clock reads 4,45
